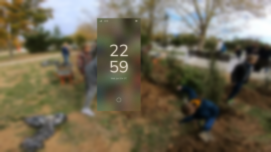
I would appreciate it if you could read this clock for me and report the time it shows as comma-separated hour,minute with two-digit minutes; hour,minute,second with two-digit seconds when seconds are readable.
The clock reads 22,59
